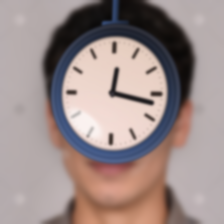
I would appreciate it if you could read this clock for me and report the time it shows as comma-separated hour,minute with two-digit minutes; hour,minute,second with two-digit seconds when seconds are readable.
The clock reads 12,17
